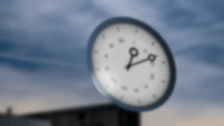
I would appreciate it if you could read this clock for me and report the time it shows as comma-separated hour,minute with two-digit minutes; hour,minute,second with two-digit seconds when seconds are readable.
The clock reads 1,13
